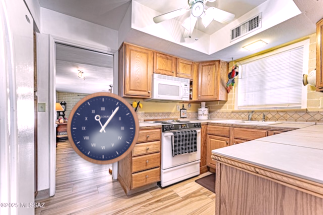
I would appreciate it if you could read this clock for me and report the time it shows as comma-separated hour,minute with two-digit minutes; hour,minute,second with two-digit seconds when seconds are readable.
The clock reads 11,06
